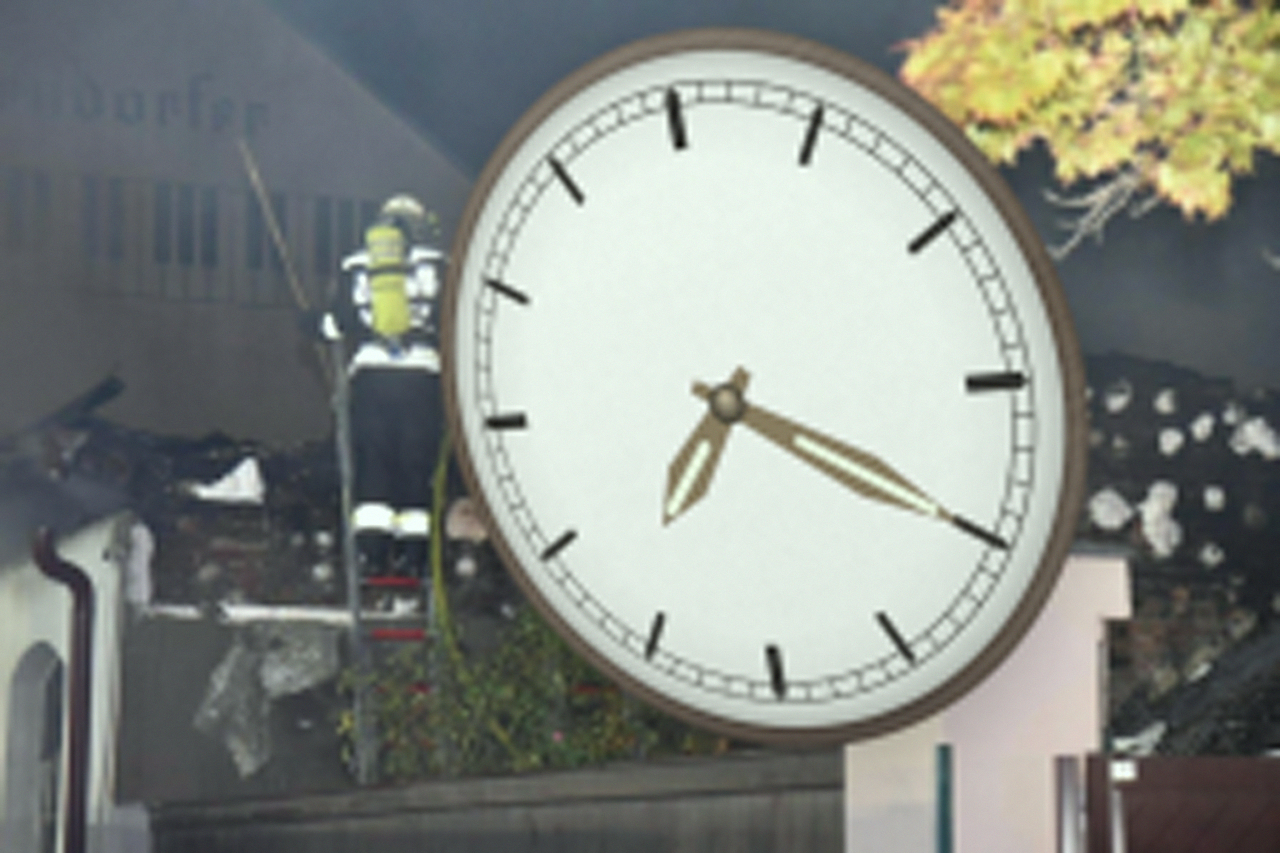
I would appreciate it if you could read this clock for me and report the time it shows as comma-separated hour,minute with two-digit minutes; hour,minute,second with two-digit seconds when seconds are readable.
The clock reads 7,20
